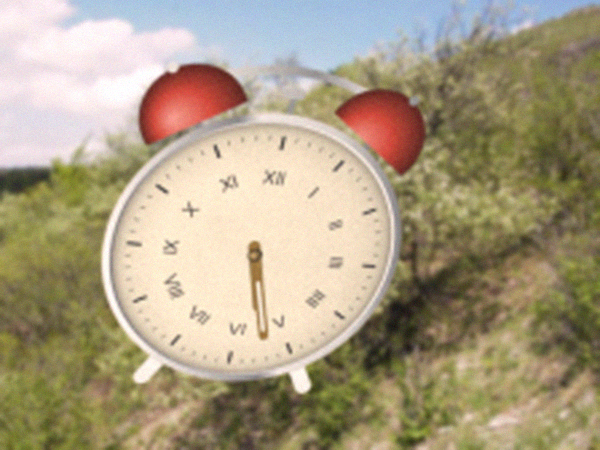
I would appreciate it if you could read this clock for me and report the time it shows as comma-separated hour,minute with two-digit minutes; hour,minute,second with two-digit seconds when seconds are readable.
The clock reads 5,27
